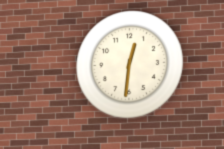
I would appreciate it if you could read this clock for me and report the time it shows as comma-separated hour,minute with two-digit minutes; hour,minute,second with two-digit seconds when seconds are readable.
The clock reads 12,31
